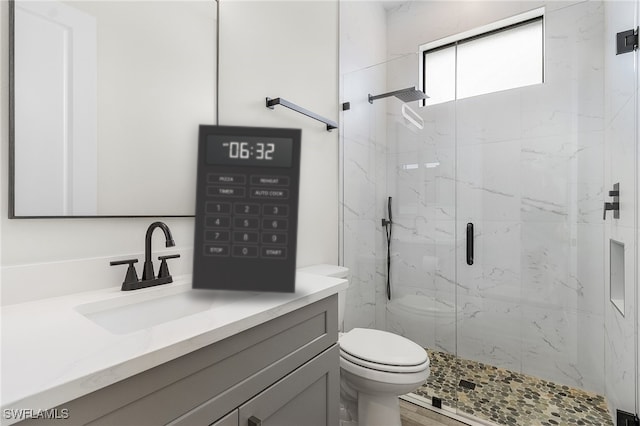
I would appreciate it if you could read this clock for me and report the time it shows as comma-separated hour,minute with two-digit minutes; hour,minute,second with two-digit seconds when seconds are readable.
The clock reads 6,32
